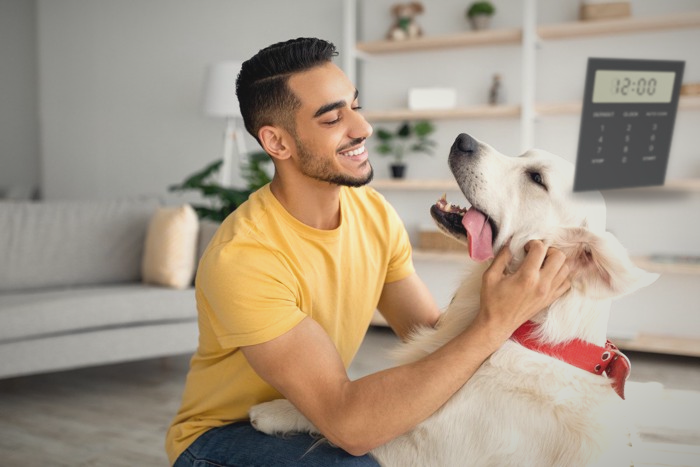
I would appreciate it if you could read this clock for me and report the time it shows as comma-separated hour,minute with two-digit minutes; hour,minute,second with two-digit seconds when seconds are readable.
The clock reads 12,00
